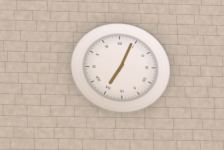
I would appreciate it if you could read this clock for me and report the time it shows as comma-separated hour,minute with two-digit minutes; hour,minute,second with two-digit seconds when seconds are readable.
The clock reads 7,04
